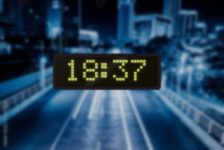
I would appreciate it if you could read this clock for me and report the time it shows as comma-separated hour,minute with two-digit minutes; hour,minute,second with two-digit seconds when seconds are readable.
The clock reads 18,37
